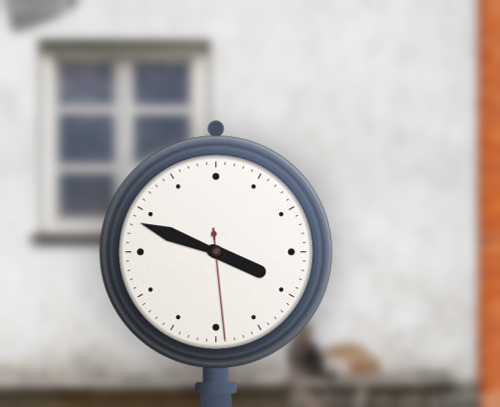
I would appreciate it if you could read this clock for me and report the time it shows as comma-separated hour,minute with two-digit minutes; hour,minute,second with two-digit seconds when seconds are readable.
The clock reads 3,48,29
